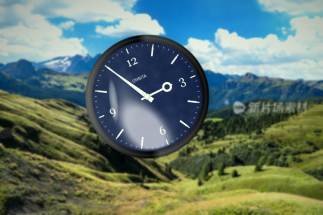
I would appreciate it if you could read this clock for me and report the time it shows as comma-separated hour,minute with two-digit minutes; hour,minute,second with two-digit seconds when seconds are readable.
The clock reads 2,55
